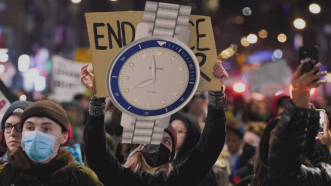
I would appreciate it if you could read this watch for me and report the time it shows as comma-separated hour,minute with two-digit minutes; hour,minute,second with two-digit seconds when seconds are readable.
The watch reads 7,58
